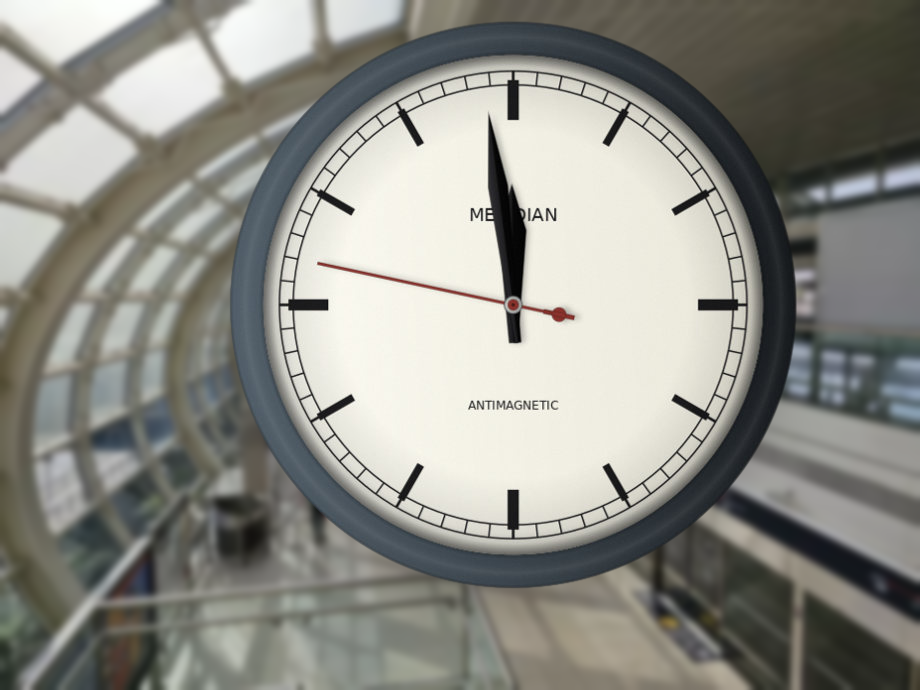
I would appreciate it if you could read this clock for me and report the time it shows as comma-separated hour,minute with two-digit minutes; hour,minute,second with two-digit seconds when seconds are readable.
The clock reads 11,58,47
